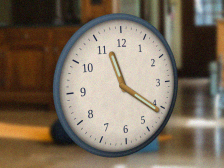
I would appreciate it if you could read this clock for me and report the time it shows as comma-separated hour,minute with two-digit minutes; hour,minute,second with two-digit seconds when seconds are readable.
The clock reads 11,21
